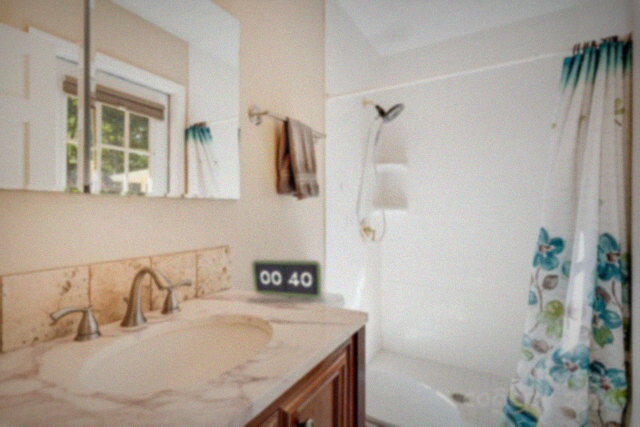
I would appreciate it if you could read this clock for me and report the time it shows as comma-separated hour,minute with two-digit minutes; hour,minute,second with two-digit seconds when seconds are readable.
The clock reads 0,40
